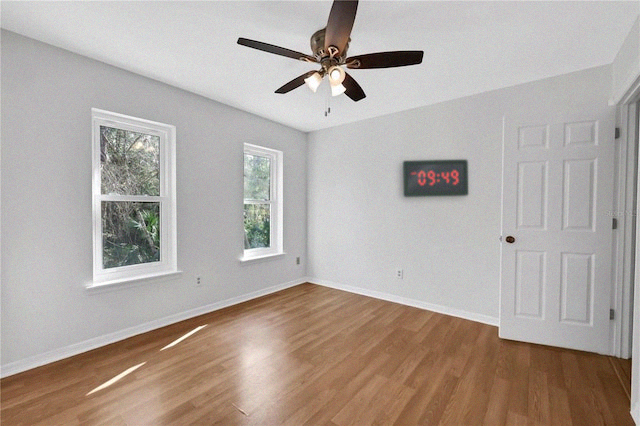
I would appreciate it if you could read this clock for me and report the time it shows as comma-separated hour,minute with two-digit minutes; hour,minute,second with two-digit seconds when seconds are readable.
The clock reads 9,49
